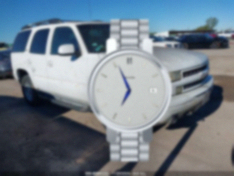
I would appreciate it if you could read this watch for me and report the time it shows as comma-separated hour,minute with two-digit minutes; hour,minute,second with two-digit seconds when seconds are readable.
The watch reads 6,56
